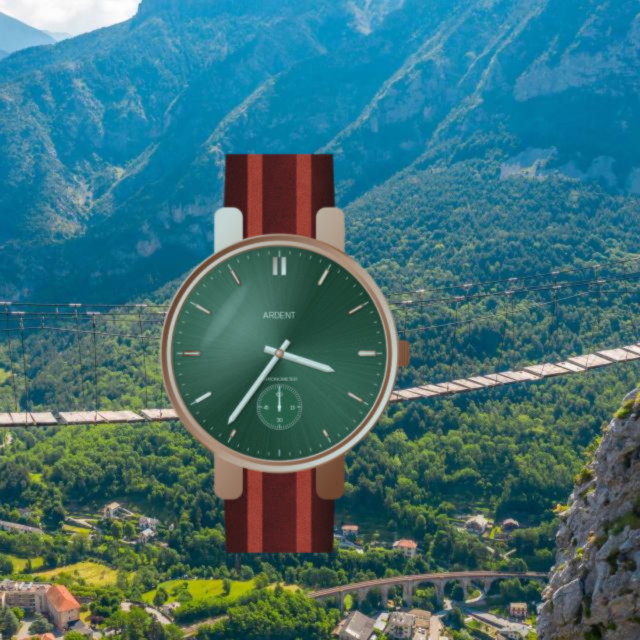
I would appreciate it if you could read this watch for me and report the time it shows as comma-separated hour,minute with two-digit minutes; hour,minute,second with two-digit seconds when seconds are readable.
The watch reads 3,36
